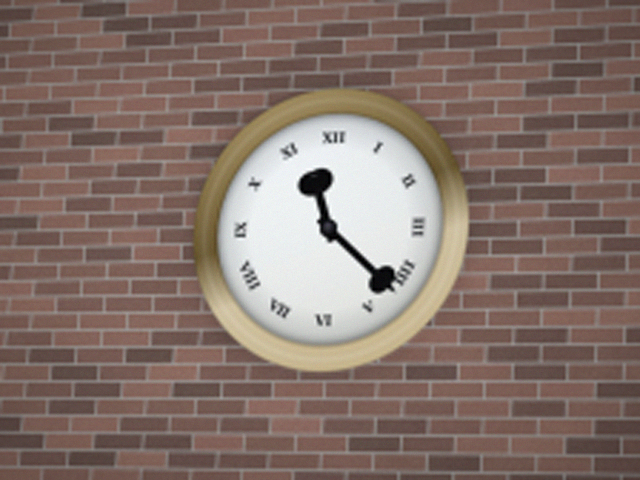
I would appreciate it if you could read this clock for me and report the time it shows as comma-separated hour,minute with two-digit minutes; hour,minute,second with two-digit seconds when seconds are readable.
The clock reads 11,22
